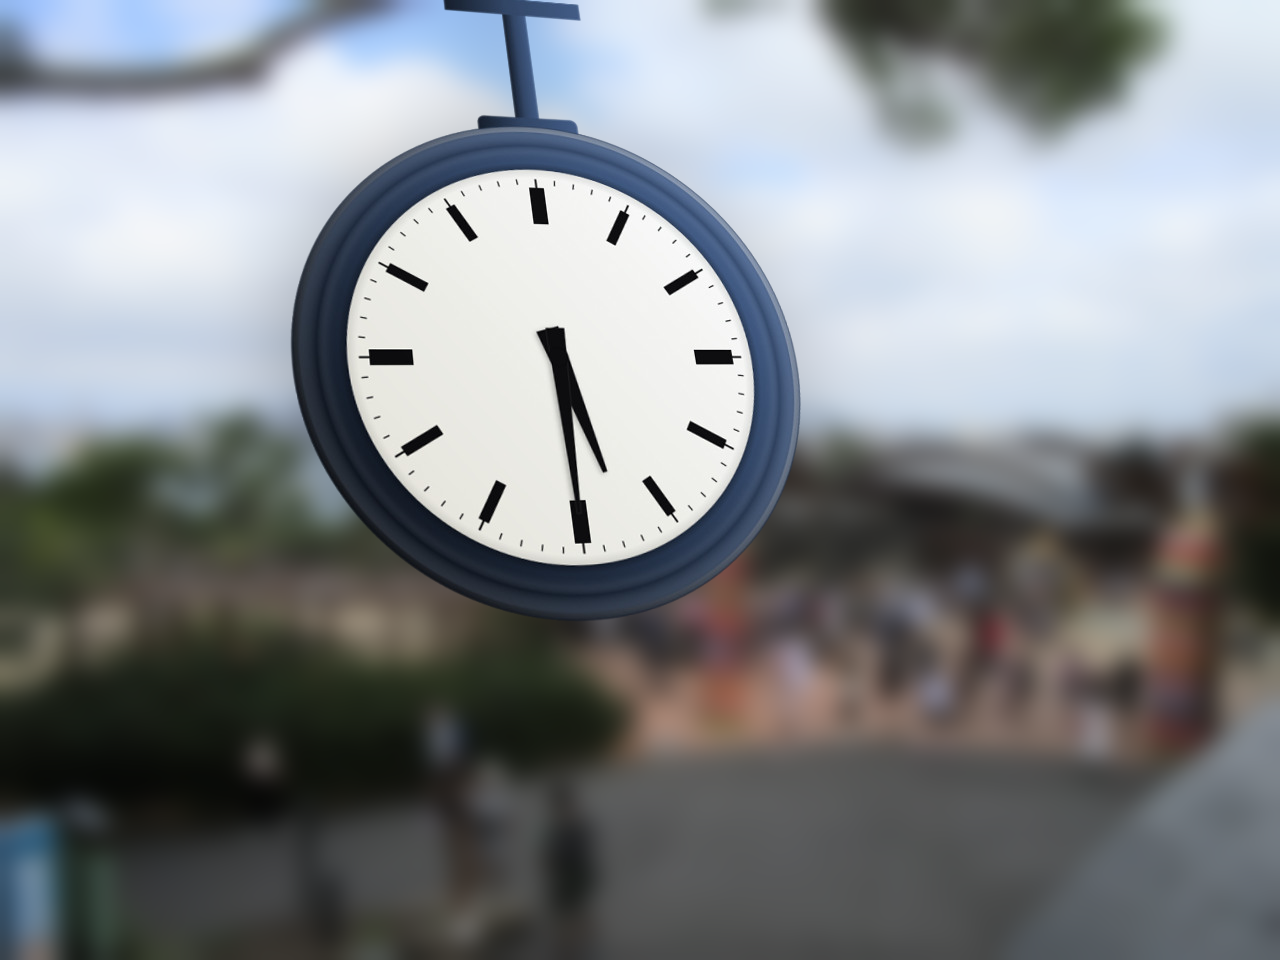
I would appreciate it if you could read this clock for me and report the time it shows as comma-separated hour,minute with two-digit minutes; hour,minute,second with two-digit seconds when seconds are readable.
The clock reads 5,30
